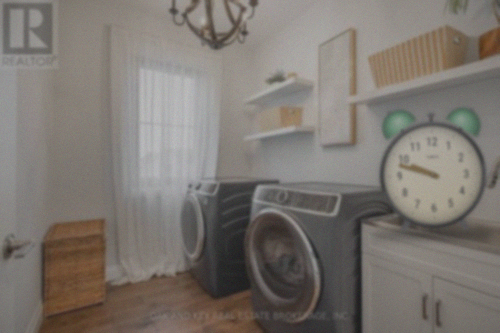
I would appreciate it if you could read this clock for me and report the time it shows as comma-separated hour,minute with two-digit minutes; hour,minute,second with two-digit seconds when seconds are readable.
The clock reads 9,48
